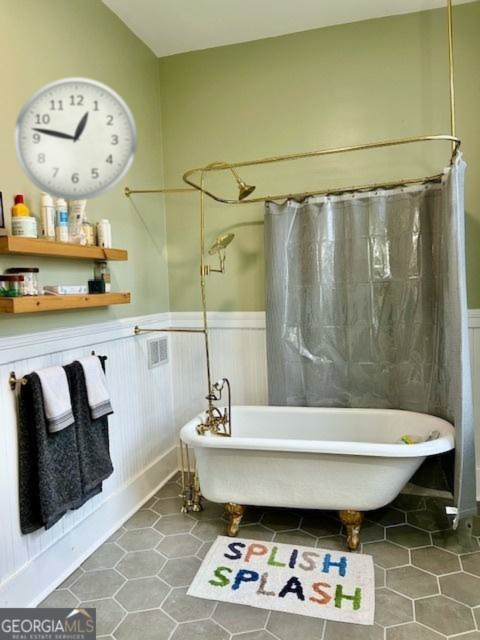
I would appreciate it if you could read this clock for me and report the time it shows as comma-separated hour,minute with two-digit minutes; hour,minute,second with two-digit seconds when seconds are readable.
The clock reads 12,47
